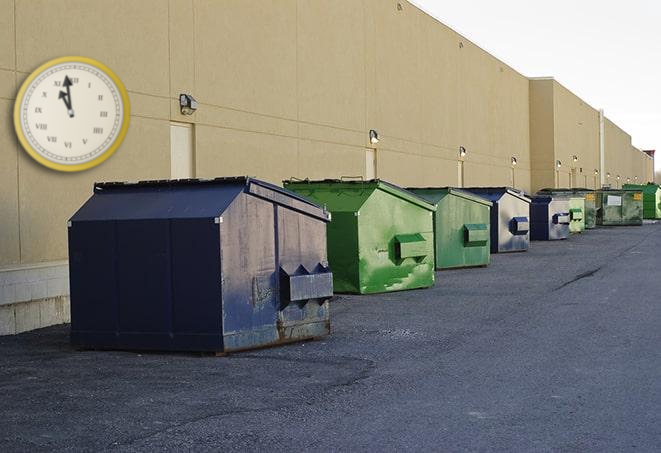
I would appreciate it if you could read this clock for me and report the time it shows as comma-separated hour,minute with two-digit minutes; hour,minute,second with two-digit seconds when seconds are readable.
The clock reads 10,58
